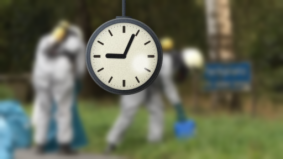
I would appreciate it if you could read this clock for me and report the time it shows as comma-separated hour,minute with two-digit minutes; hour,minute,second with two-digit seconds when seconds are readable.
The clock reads 9,04
